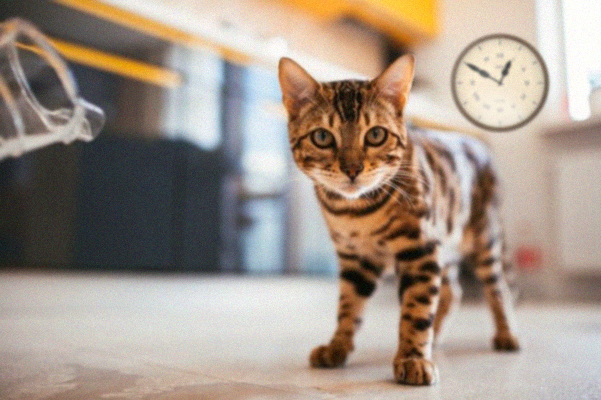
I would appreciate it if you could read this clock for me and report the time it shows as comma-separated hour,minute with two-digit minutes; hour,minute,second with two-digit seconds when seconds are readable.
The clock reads 12,50
